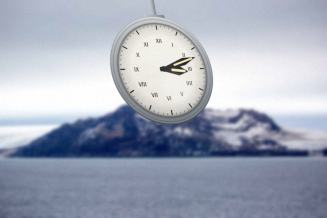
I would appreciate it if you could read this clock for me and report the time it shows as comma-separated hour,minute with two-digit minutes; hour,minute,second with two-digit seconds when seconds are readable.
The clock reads 3,12
